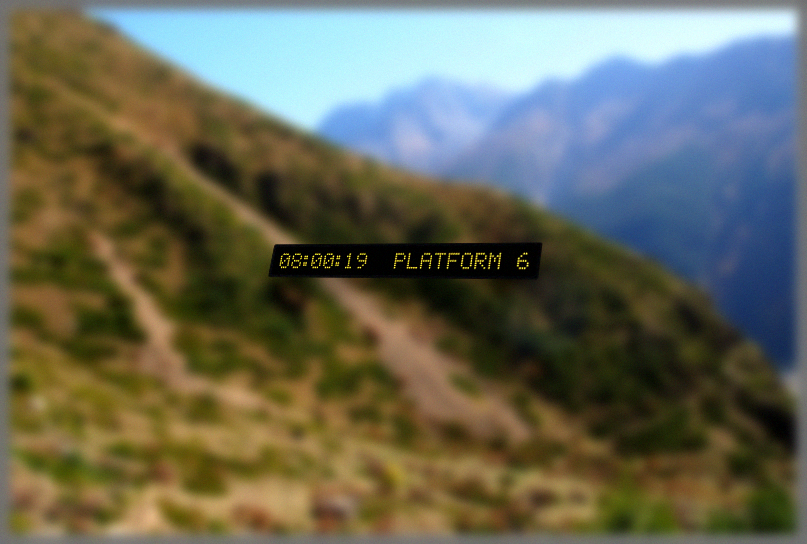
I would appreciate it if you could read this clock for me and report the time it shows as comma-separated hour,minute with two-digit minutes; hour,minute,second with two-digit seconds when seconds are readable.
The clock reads 8,00,19
